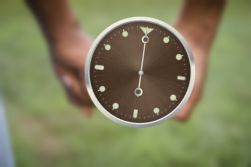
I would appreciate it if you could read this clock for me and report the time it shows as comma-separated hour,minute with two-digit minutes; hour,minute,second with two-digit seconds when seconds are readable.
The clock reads 6,00
